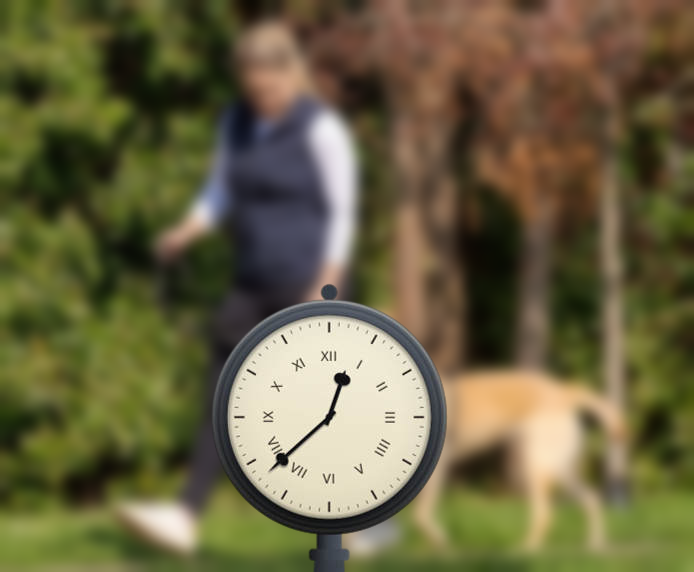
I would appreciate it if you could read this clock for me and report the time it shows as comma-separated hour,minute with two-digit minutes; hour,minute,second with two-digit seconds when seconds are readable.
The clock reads 12,38
